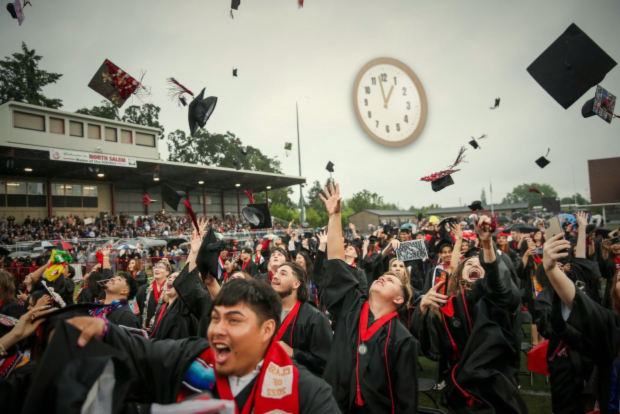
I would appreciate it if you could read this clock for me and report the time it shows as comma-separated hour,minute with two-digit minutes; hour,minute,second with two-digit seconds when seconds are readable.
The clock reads 12,58
